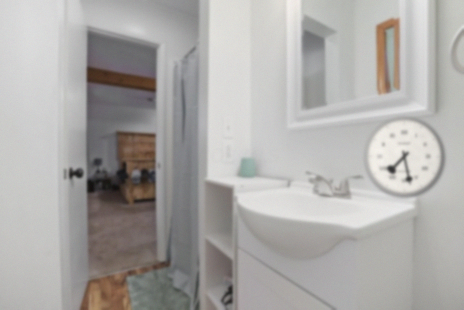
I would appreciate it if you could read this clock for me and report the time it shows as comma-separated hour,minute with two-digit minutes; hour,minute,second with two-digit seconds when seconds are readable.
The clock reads 7,28
